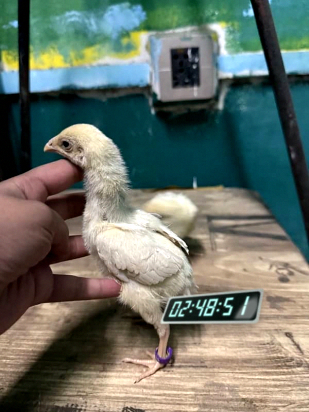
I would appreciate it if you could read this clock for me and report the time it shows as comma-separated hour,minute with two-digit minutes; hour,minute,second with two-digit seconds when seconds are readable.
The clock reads 2,48,51
